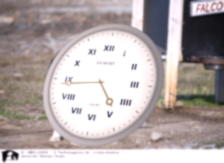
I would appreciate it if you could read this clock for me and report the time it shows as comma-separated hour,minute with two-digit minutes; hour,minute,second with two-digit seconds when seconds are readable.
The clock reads 4,44
